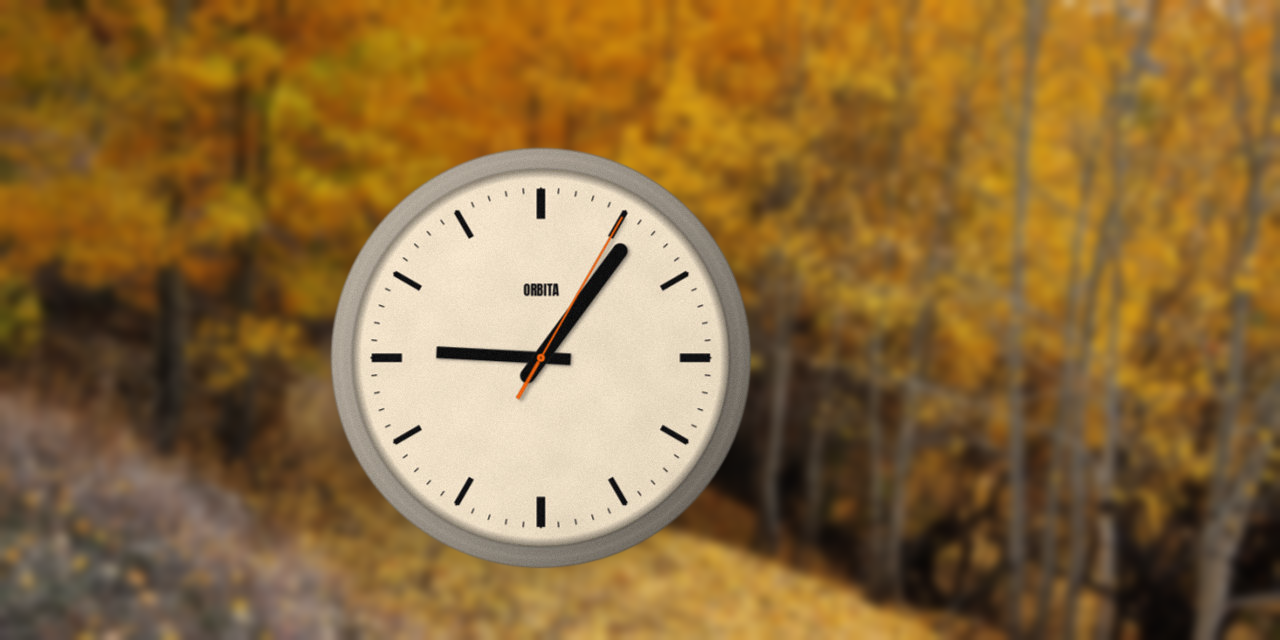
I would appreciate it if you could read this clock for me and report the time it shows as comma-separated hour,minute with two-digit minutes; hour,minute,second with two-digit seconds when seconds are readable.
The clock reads 9,06,05
